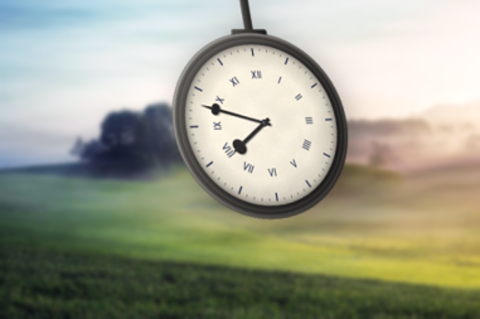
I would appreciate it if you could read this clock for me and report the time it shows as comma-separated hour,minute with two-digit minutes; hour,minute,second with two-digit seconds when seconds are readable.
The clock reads 7,48
